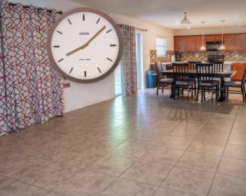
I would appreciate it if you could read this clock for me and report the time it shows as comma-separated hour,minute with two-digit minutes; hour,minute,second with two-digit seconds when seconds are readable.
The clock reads 8,08
